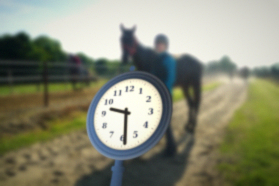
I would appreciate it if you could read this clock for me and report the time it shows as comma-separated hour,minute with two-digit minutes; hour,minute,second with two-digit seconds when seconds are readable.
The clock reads 9,29
